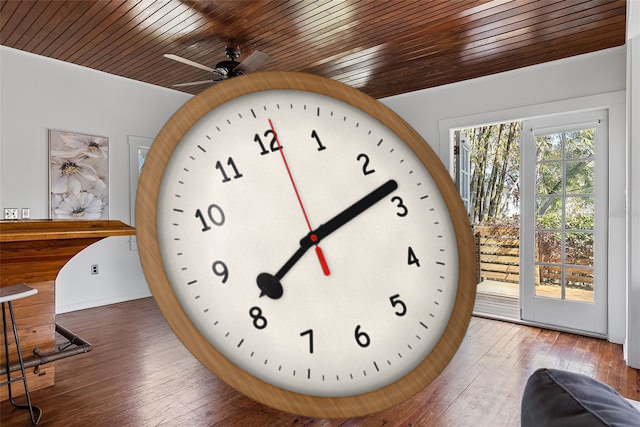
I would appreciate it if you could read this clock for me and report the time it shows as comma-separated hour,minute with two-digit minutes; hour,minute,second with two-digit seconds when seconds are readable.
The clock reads 8,13,01
